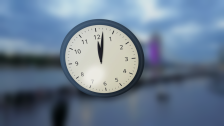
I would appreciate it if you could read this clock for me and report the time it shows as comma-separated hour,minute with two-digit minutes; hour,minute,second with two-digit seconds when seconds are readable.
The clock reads 12,02
